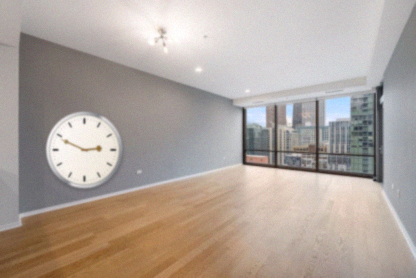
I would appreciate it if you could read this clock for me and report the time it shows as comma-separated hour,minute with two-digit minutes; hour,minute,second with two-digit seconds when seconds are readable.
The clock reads 2,49
